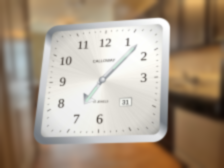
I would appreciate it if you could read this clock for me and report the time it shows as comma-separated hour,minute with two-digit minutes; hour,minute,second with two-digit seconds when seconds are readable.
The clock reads 7,07
